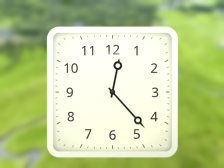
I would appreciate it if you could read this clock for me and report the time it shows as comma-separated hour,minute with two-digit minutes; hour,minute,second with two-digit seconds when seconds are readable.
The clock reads 12,23
